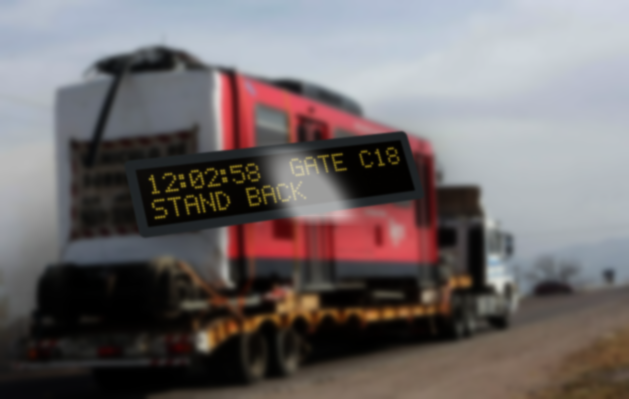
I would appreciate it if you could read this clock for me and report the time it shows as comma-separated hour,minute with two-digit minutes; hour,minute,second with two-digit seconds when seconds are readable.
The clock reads 12,02,58
